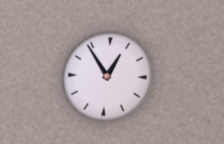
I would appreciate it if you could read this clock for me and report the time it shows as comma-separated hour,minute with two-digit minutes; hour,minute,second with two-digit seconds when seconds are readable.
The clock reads 12,54
